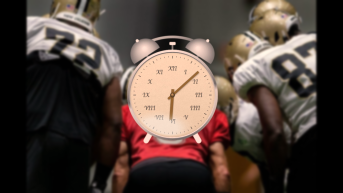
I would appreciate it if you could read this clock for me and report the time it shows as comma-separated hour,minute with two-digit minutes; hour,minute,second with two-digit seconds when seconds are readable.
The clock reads 6,08
